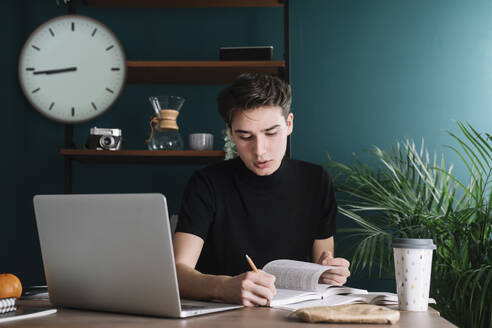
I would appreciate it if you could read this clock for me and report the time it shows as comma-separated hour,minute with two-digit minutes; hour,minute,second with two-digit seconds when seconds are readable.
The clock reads 8,44
